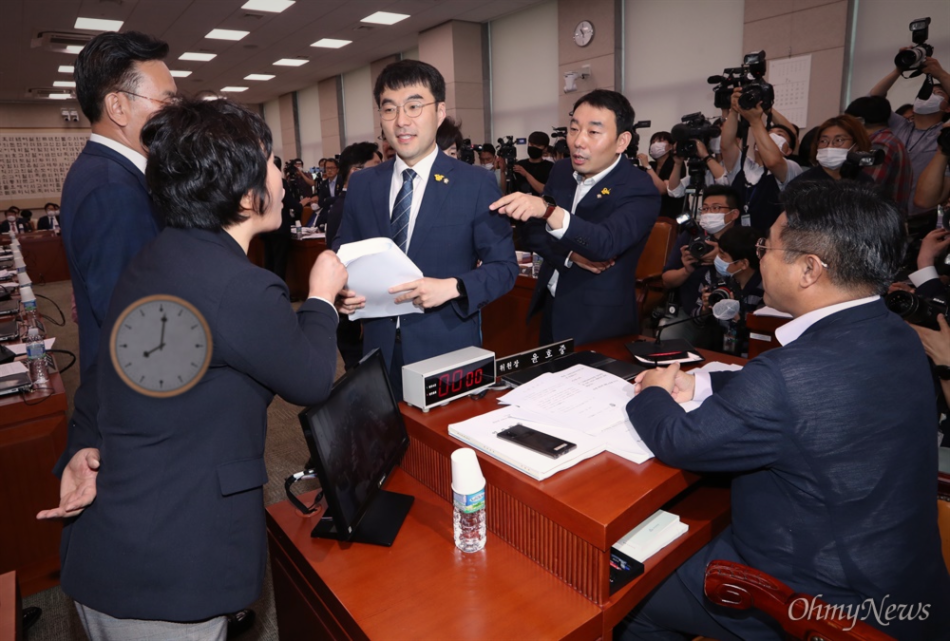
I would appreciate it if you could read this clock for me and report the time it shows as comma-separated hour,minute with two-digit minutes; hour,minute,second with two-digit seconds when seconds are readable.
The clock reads 8,01
